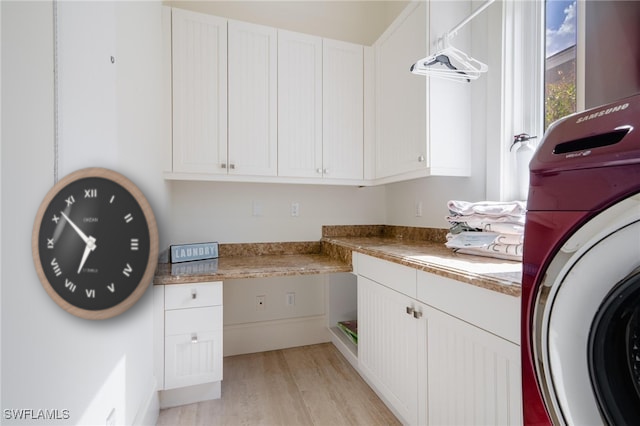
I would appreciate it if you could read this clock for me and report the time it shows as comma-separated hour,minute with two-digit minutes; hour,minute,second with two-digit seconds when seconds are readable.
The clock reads 6,52
